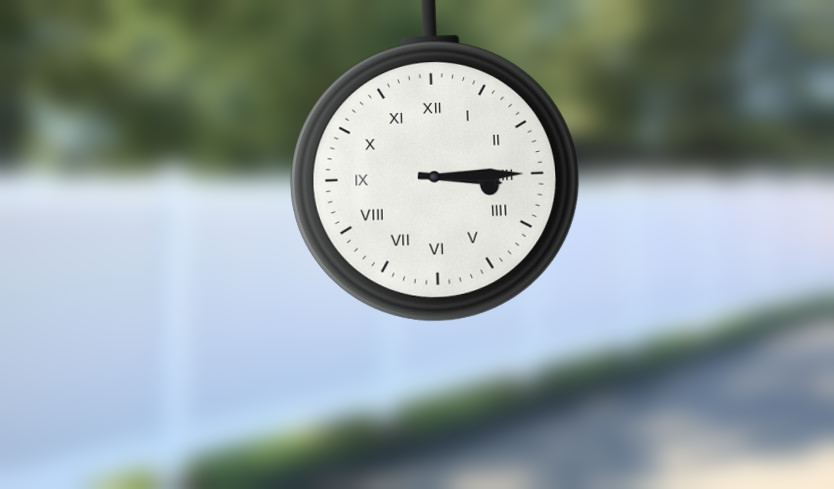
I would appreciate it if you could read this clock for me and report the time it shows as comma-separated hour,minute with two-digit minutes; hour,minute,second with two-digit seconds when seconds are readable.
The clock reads 3,15
